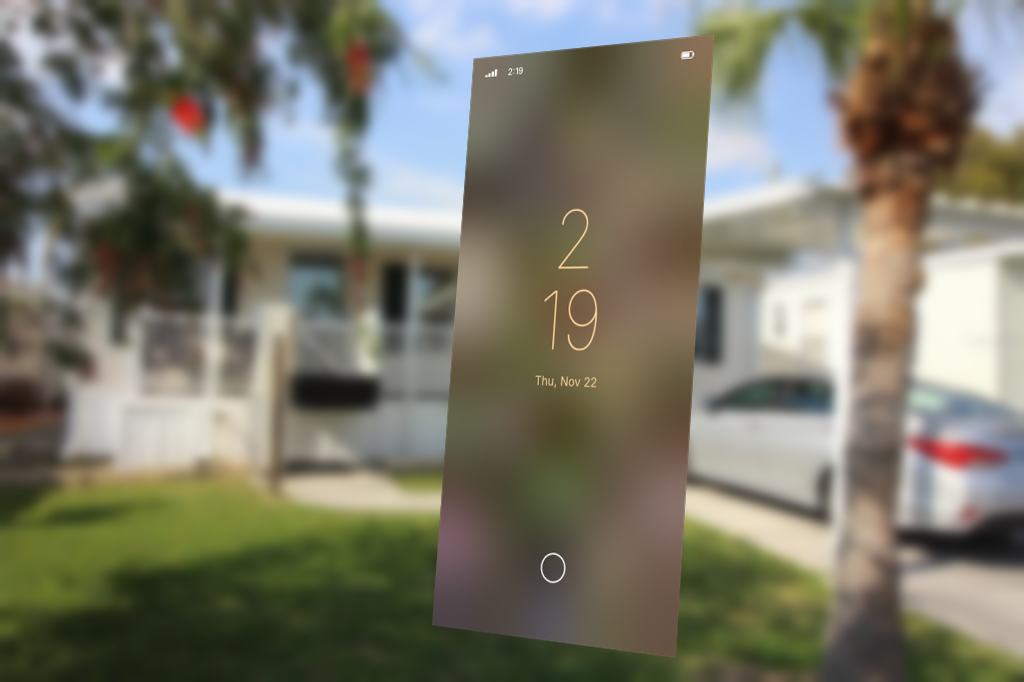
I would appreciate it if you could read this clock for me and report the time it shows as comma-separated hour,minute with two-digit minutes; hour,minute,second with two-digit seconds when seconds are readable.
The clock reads 2,19
